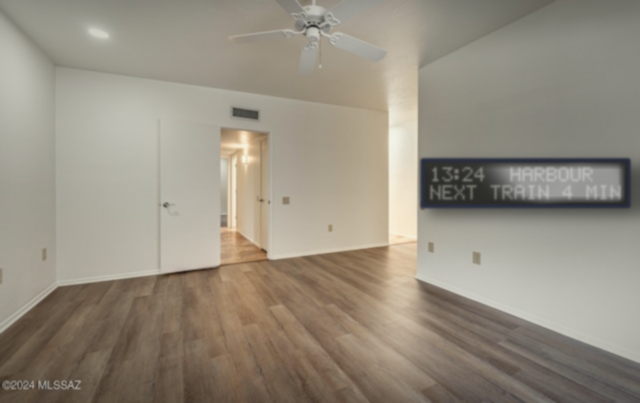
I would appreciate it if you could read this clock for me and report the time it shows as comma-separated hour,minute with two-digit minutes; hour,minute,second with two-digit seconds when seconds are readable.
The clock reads 13,24
